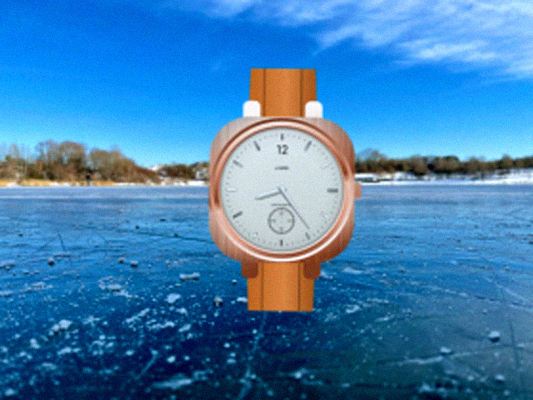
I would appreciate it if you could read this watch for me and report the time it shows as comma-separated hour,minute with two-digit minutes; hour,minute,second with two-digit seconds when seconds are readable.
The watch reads 8,24
